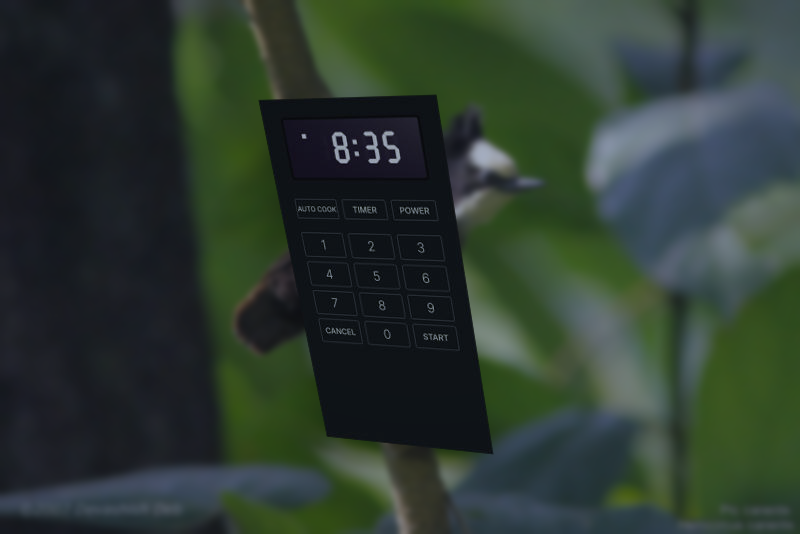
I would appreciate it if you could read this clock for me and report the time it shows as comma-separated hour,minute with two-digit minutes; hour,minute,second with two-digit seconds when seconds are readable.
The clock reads 8,35
